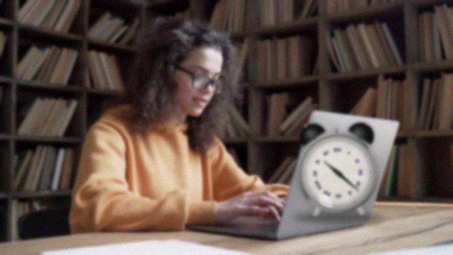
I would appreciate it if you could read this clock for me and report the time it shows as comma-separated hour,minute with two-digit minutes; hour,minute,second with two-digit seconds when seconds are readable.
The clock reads 10,22
